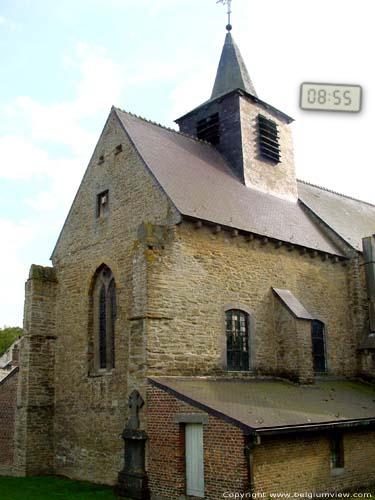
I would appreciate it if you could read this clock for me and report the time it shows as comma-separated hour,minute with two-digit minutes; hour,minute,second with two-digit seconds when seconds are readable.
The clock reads 8,55
